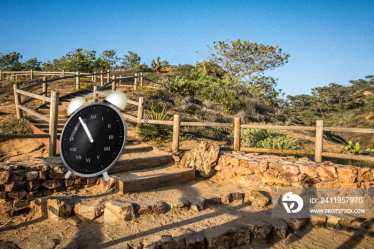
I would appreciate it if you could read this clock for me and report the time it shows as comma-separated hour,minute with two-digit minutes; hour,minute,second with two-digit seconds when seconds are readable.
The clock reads 10,54
